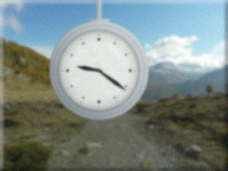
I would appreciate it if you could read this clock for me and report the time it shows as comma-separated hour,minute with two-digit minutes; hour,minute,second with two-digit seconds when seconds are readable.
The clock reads 9,21
